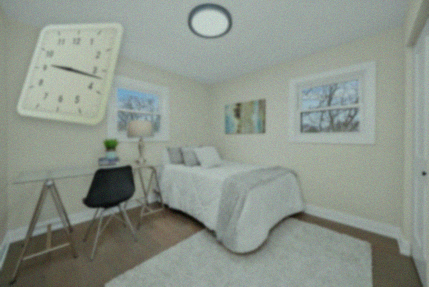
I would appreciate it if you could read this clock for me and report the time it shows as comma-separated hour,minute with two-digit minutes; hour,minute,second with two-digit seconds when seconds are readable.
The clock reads 9,17
